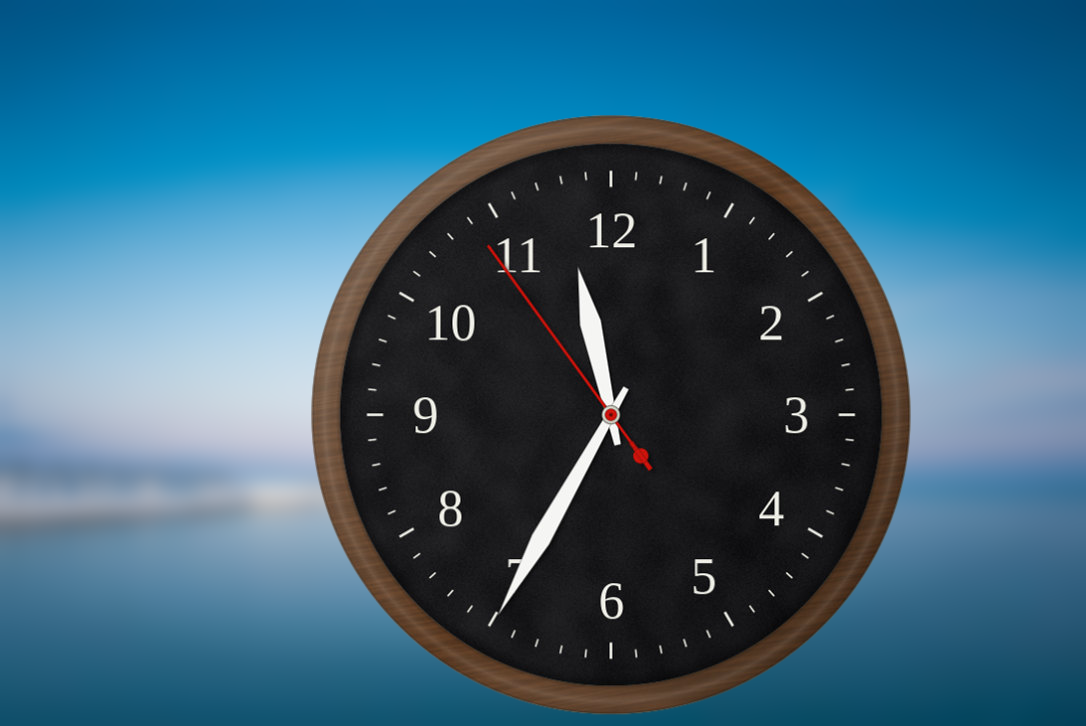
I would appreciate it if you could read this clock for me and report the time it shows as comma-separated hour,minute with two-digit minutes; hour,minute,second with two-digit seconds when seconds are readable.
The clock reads 11,34,54
